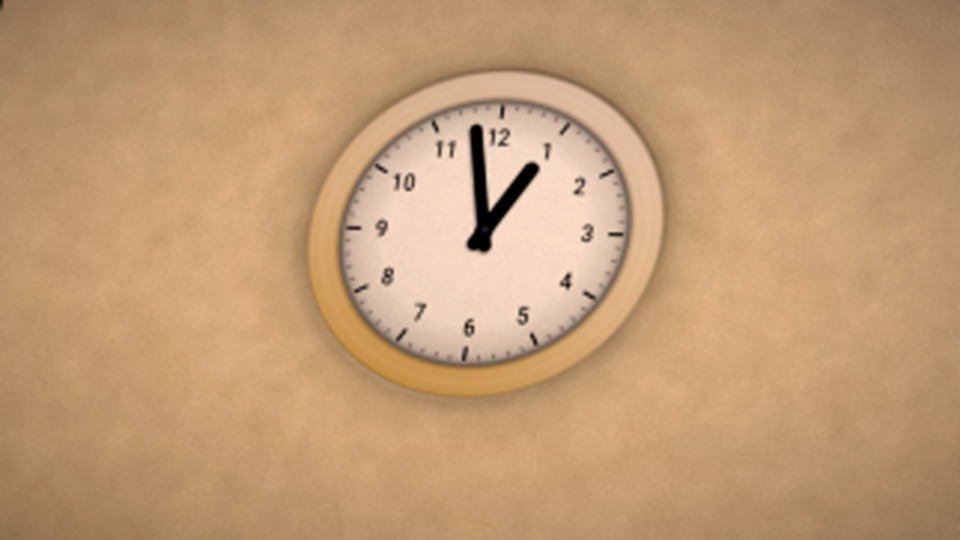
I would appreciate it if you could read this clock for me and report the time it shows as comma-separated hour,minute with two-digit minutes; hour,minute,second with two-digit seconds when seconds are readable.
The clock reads 12,58
